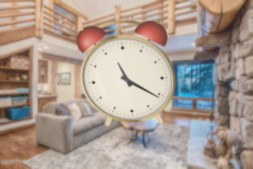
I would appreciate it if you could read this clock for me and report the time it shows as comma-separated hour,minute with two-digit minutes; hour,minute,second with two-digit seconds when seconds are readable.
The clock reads 11,21
